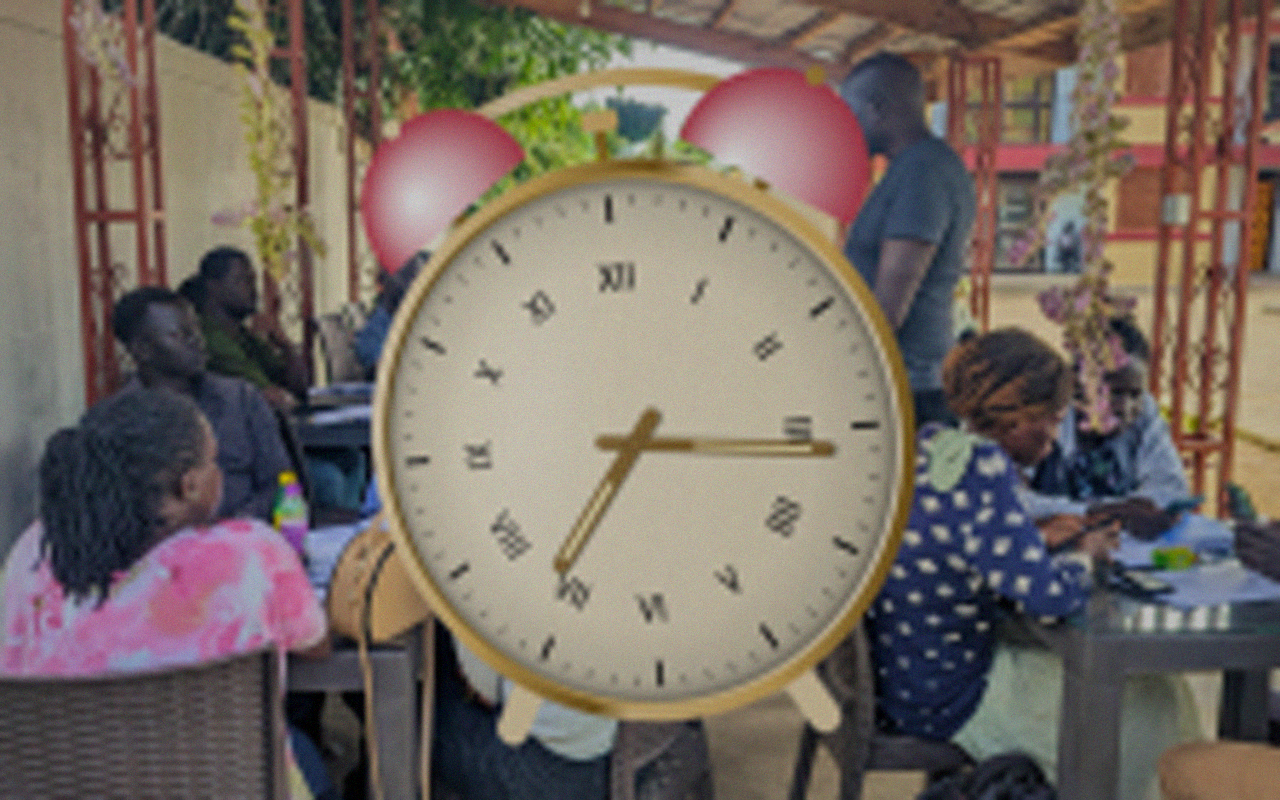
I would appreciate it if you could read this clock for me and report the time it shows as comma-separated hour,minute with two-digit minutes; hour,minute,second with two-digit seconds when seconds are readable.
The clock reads 7,16
